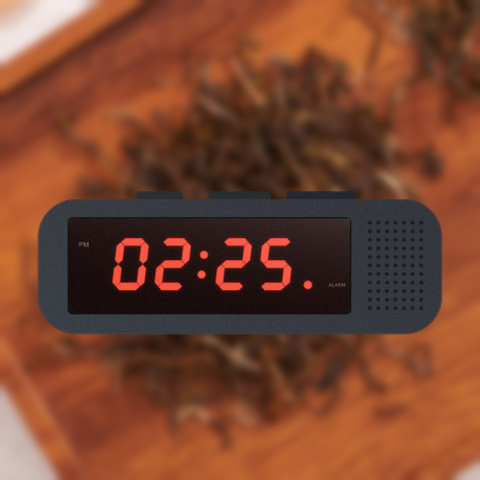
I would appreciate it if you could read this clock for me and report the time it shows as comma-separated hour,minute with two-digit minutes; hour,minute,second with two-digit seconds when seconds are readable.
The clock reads 2,25
